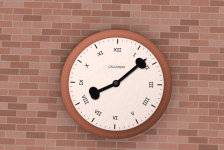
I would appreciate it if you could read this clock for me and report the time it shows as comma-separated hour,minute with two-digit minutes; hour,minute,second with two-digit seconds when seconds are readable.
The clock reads 8,08
